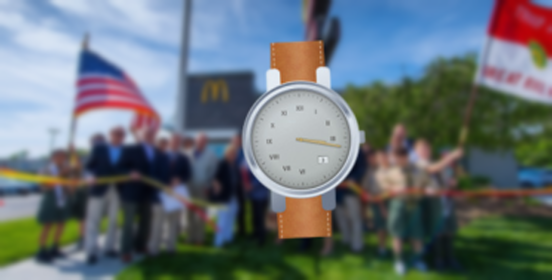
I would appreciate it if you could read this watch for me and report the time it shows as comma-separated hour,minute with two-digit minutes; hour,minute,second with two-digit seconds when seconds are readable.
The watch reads 3,17
